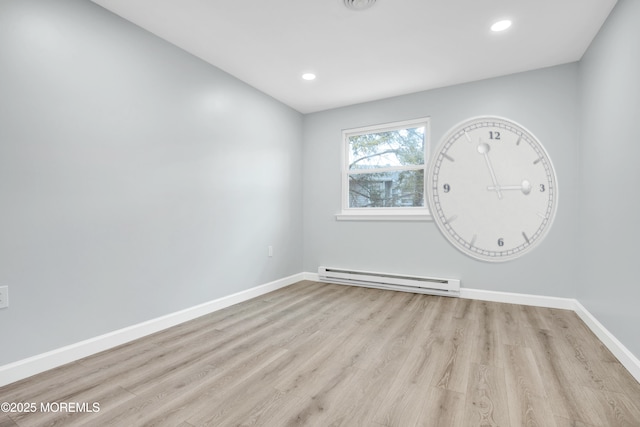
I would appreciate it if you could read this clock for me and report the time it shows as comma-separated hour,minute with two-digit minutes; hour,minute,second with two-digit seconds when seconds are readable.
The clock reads 2,57
